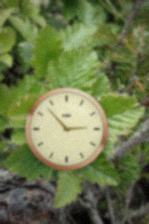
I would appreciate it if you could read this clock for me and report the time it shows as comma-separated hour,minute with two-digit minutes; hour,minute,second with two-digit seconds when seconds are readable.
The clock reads 2,53
